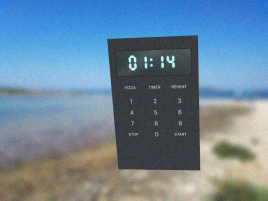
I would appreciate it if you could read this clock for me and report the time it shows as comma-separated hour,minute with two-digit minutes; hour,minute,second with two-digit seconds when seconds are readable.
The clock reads 1,14
